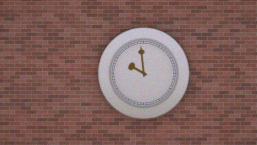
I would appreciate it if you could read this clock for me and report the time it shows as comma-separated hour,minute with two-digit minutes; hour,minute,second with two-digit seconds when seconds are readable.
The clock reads 9,59
